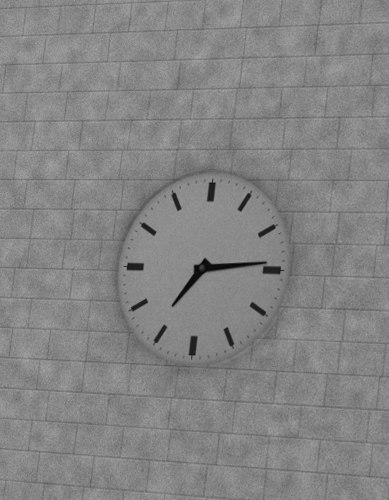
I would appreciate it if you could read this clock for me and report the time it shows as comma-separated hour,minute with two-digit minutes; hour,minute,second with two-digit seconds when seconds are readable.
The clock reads 7,14
